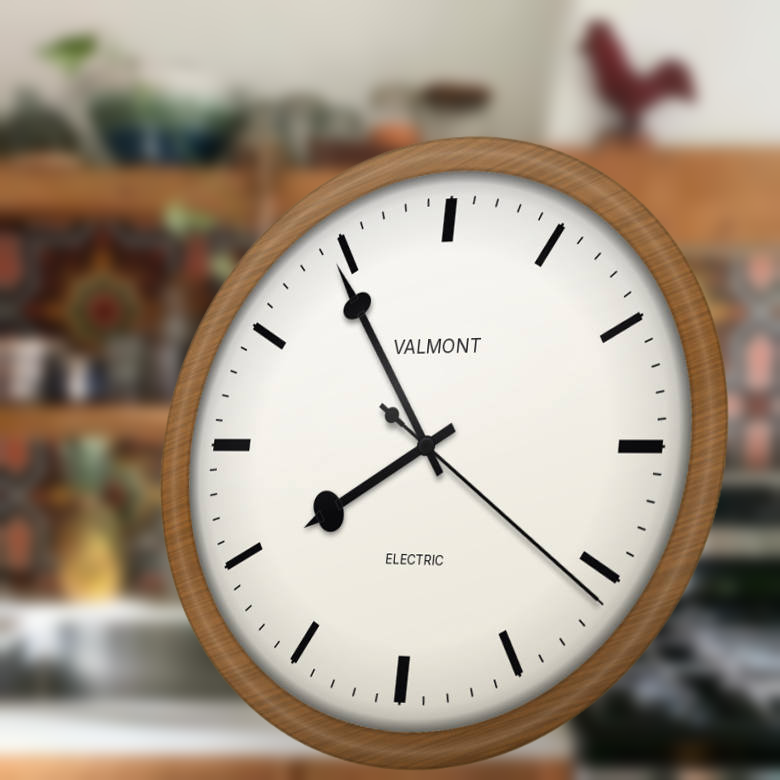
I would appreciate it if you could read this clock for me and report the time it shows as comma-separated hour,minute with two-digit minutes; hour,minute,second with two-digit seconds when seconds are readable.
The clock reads 7,54,21
